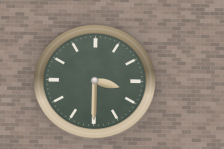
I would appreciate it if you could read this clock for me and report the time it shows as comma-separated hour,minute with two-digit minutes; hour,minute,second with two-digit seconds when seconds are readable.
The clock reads 3,30
